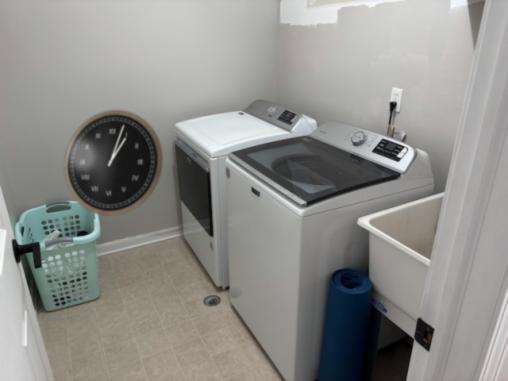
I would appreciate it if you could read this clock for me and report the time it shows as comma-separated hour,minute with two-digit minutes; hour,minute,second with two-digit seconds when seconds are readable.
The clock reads 1,03
